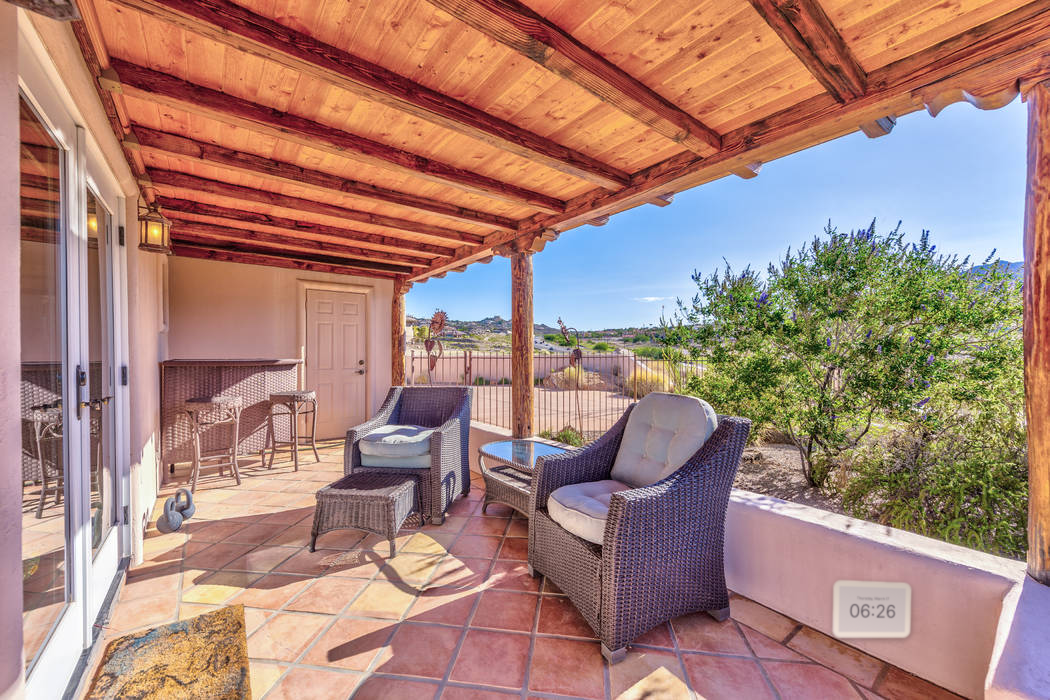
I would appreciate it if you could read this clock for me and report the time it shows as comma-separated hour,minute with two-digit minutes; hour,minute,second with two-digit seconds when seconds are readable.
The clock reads 6,26
